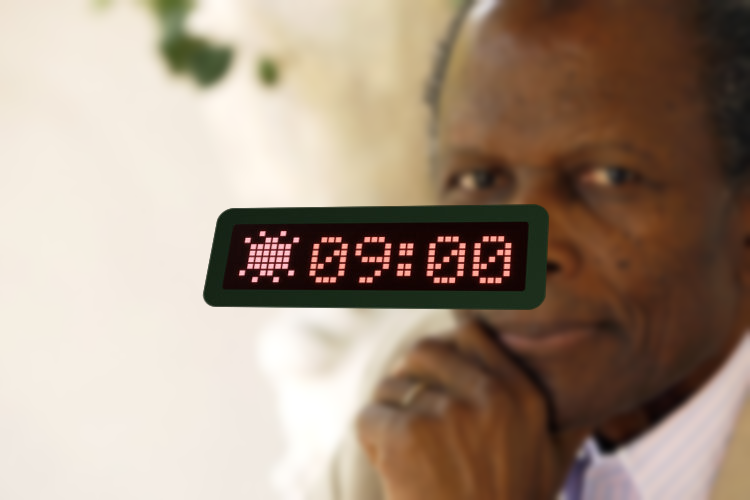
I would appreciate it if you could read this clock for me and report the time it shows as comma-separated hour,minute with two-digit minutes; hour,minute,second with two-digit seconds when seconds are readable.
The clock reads 9,00
